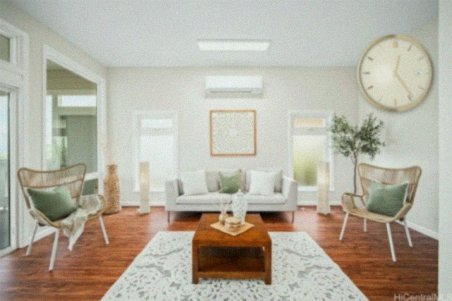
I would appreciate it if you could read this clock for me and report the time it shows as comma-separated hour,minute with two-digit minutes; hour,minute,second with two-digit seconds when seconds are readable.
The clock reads 12,24
